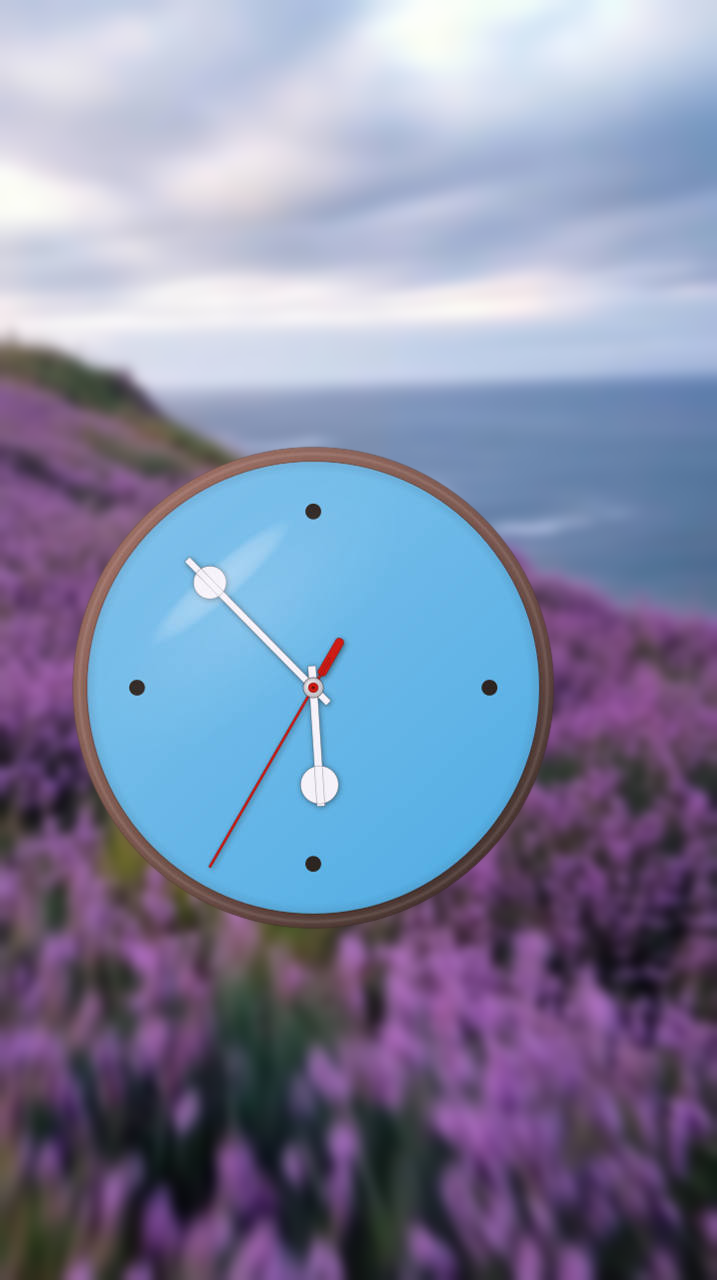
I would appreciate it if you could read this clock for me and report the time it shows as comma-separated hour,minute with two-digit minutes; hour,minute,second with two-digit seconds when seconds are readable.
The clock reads 5,52,35
